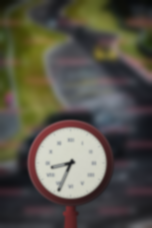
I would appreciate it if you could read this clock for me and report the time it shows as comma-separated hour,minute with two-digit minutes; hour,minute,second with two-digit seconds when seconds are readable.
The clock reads 8,34
